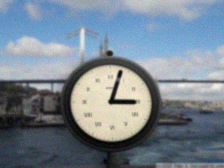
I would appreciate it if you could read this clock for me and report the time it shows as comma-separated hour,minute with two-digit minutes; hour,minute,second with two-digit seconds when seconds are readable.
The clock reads 3,03
